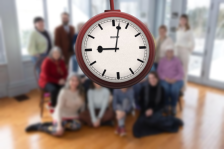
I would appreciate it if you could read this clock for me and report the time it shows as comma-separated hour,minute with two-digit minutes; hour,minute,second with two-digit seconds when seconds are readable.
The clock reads 9,02
